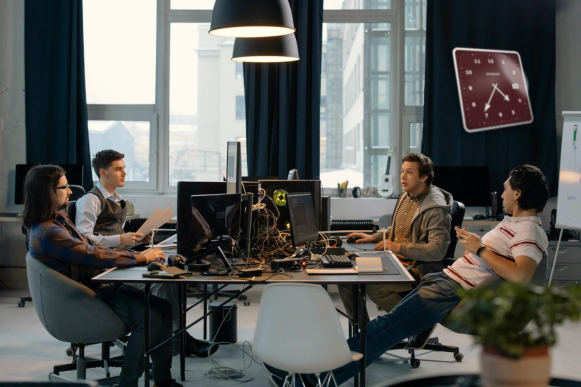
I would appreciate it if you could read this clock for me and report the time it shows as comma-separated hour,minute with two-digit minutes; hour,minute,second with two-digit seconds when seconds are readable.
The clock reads 4,36
